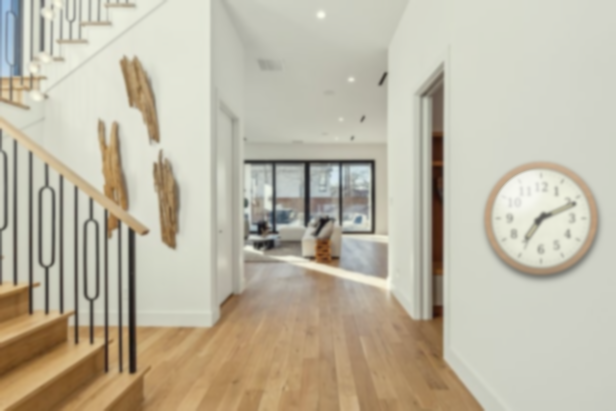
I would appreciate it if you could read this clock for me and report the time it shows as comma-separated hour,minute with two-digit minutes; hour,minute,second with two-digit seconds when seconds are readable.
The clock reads 7,11
